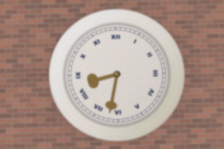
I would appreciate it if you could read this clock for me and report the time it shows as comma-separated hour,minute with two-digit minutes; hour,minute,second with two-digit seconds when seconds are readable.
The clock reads 8,32
